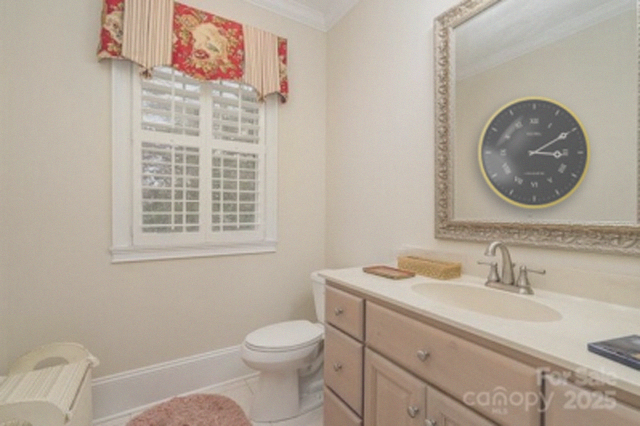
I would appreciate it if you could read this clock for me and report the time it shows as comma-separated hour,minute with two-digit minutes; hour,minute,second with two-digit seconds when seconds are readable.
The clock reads 3,10
